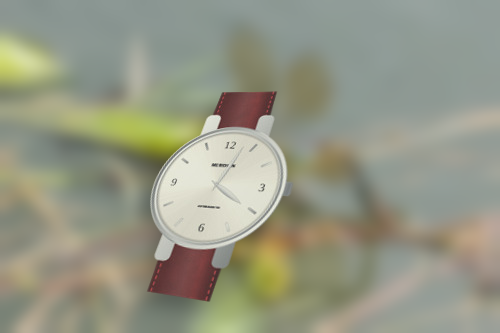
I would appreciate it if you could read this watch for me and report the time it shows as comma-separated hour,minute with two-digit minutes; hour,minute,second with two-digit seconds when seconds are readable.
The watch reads 4,03
